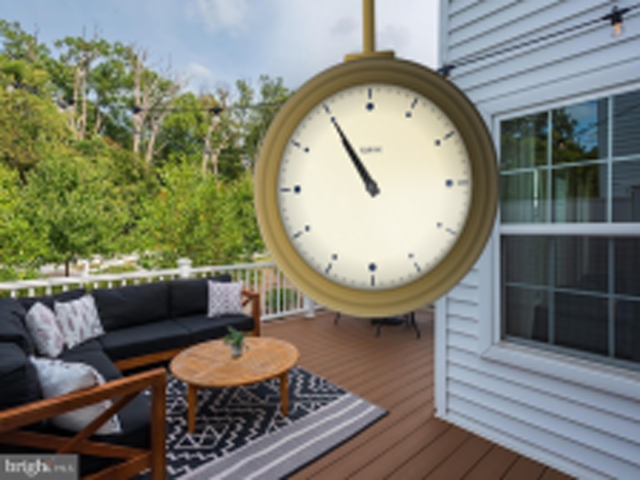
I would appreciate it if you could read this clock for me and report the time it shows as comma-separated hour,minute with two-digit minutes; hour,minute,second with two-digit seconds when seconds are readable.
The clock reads 10,55
